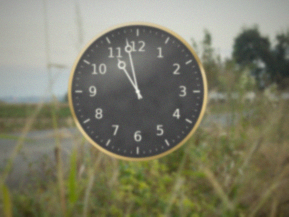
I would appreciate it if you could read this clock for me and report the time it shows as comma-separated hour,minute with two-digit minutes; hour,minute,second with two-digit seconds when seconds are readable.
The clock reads 10,58
